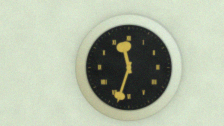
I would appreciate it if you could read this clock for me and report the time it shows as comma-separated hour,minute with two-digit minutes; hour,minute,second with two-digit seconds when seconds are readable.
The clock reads 11,33
